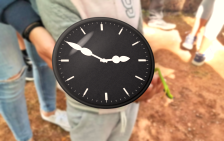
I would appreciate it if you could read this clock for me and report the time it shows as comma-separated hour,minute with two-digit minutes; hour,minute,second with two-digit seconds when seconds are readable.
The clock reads 2,50
